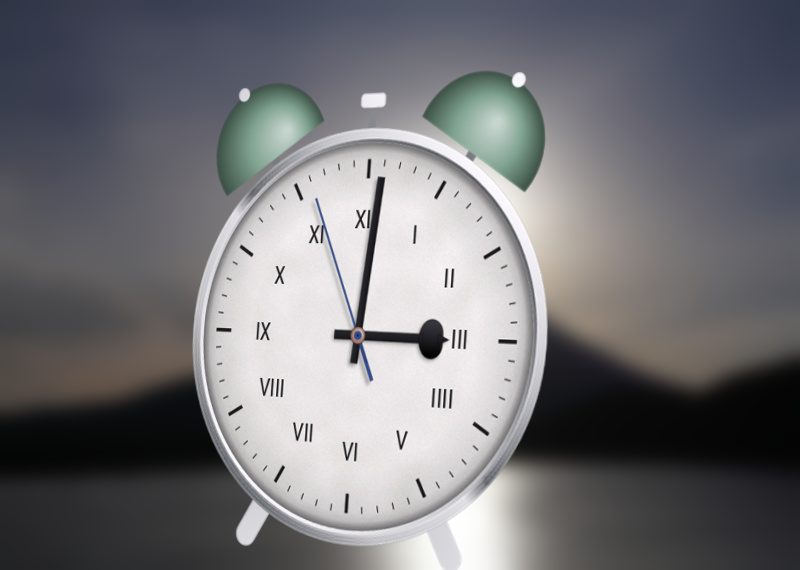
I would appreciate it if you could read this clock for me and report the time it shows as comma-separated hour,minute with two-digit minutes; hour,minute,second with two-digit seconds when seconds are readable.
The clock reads 3,00,56
